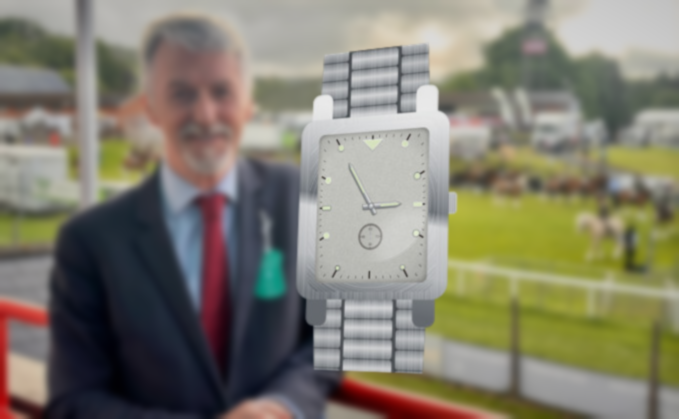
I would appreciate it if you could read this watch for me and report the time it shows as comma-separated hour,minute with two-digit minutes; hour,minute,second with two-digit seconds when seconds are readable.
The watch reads 2,55
